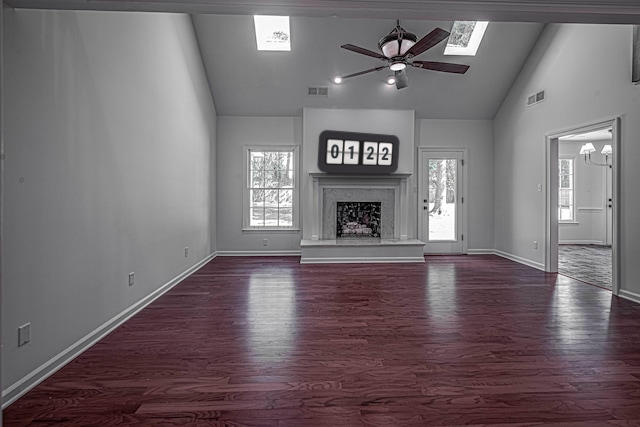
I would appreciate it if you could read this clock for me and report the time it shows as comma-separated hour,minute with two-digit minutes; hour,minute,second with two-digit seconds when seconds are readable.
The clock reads 1,22
